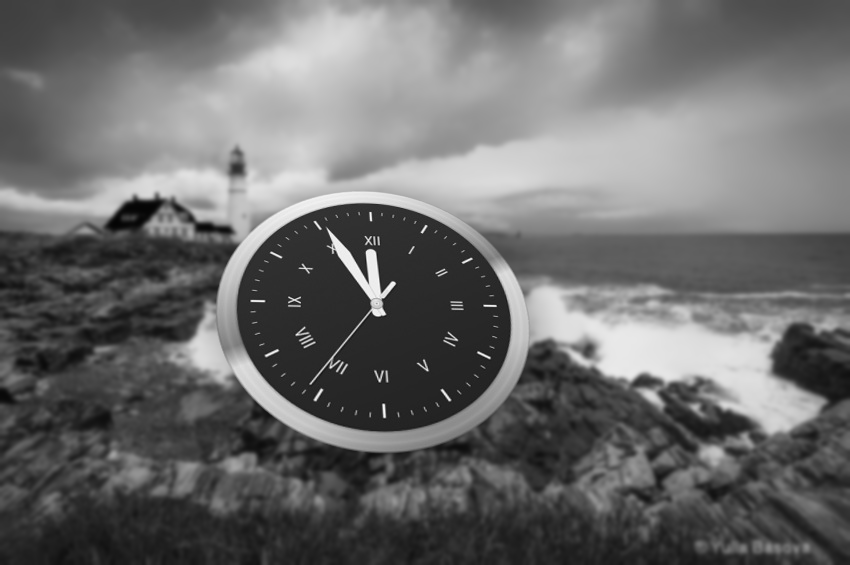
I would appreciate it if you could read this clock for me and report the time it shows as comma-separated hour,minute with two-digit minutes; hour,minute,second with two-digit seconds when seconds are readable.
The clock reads 11,55,36
